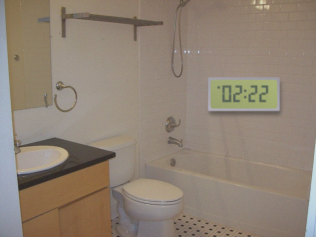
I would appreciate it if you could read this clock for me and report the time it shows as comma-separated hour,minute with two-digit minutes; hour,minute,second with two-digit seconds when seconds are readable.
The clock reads 2,22
